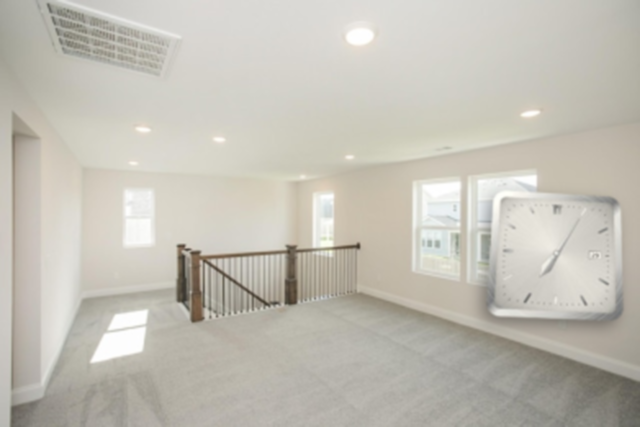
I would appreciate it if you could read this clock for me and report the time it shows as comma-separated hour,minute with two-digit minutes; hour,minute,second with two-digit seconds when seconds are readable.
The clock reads 7,05
